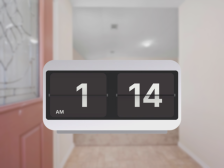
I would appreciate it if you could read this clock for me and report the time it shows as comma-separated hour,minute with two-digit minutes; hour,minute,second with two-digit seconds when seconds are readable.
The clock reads 1,14
